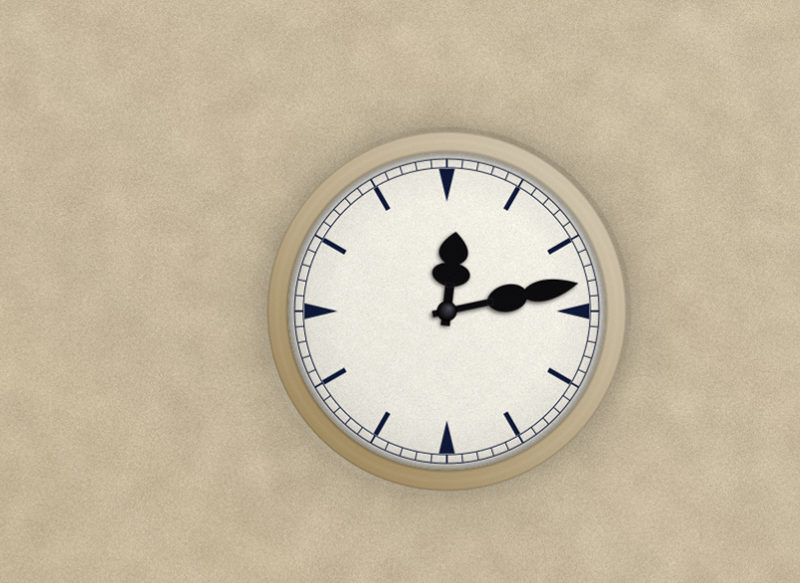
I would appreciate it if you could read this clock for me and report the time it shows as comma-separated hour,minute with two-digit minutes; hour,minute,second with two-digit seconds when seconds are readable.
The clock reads 12,13
